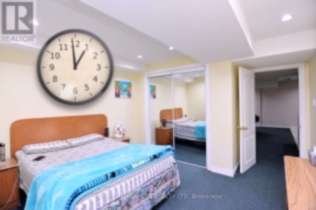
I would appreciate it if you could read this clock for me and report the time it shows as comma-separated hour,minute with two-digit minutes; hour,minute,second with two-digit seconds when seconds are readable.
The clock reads 12,59
